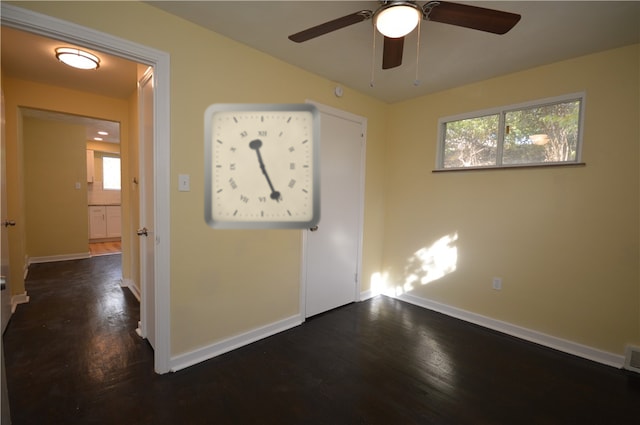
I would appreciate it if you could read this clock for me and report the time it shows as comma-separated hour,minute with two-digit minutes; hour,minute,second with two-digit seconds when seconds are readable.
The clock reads 11,26
